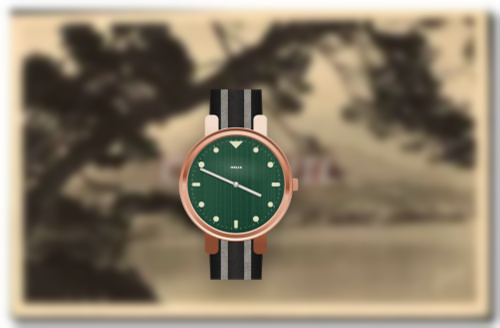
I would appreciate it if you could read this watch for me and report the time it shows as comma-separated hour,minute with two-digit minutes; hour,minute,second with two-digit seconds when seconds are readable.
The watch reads 3,49
